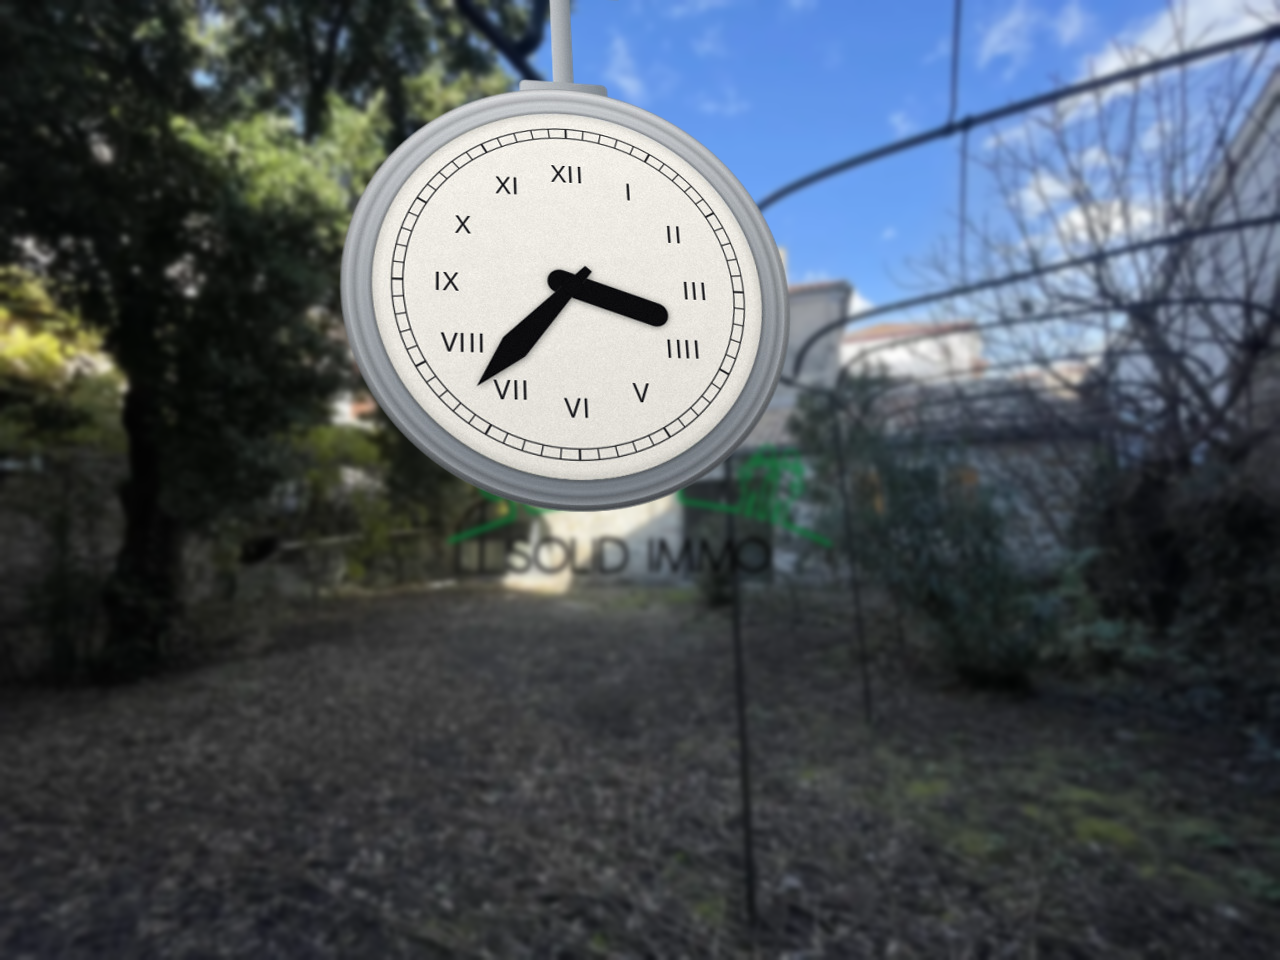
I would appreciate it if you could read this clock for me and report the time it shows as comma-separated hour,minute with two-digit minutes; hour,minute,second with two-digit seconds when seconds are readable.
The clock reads 3,37
